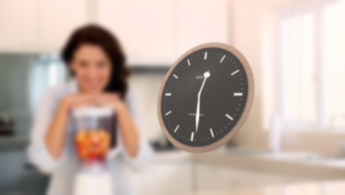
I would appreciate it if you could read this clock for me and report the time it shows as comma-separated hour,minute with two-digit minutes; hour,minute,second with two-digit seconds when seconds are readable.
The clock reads 12,29
